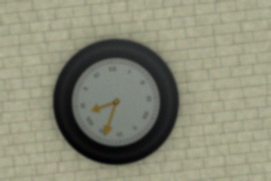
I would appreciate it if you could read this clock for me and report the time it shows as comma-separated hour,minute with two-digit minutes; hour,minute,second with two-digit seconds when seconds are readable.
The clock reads 8,34
